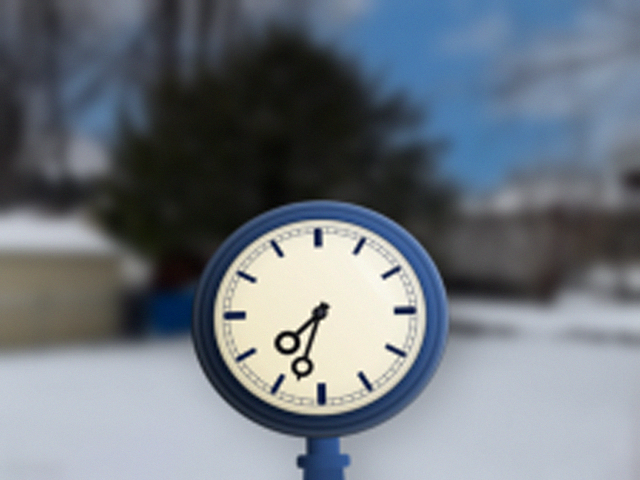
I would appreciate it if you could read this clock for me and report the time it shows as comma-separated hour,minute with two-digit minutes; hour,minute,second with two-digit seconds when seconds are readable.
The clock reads 7,33
